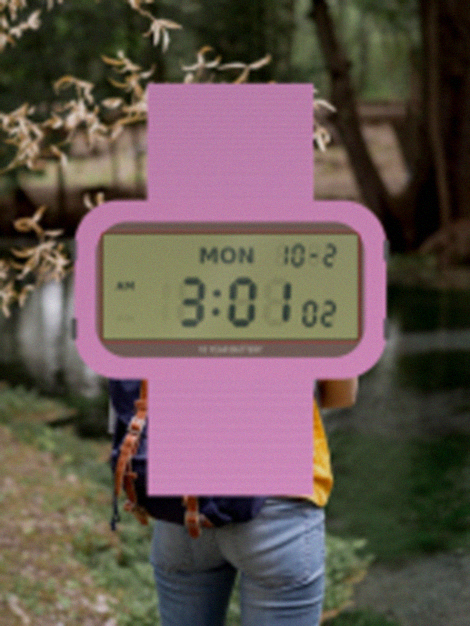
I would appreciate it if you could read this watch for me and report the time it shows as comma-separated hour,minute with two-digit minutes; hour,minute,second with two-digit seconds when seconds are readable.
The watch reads 3,01,02
